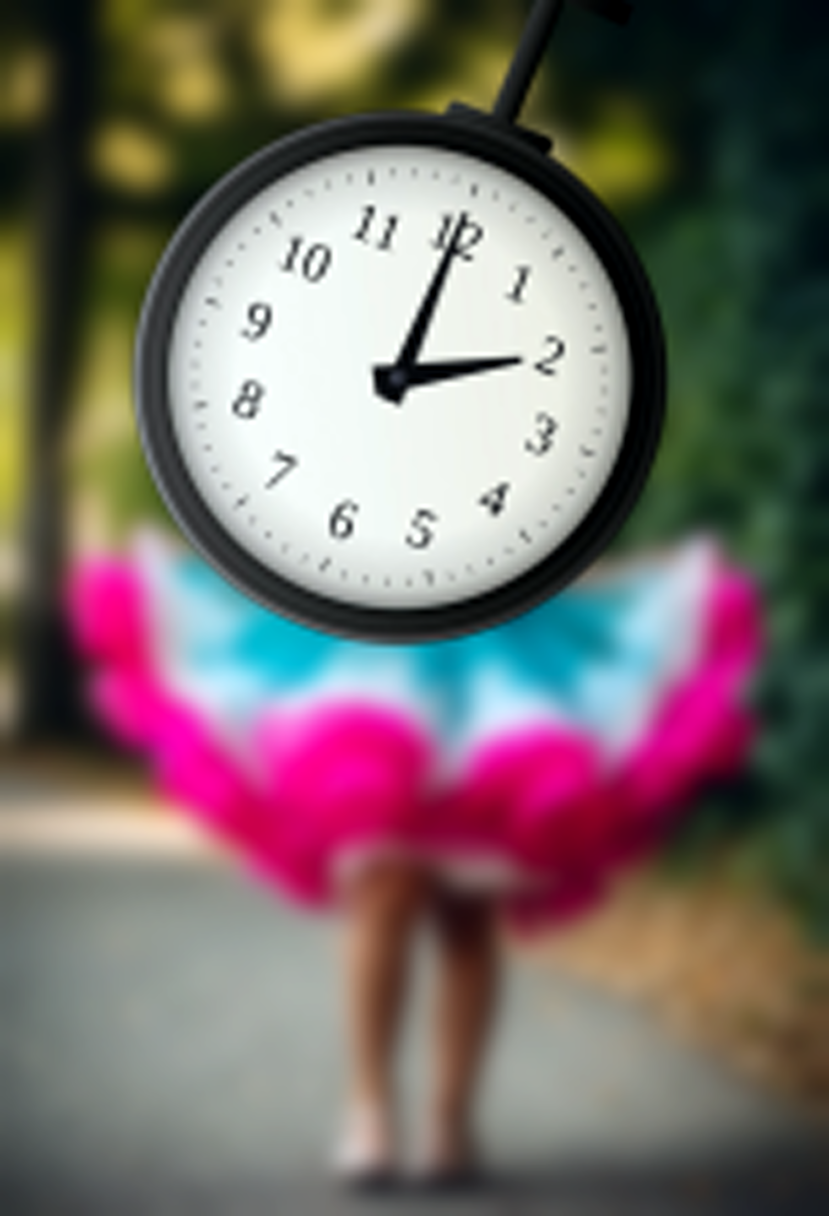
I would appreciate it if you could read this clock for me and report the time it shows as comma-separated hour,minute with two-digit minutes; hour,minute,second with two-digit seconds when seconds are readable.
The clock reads 2,00
